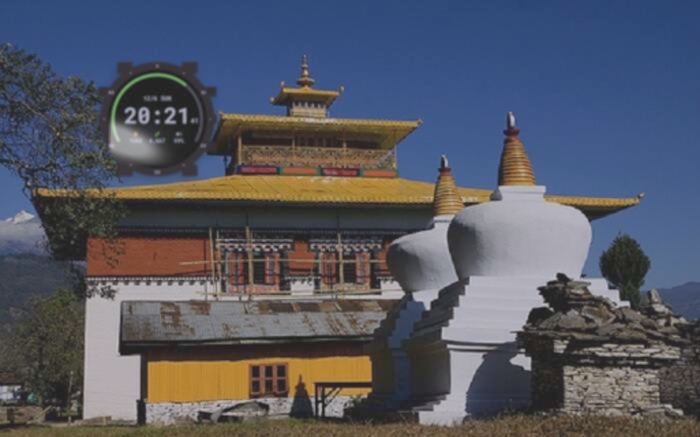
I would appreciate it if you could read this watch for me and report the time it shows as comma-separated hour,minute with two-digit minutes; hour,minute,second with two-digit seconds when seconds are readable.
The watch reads 20,21
